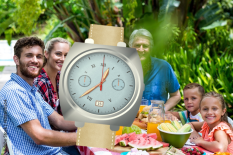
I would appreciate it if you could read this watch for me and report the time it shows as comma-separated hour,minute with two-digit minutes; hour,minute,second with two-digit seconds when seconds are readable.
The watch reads 12,38
